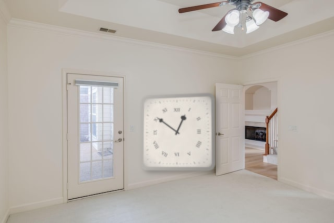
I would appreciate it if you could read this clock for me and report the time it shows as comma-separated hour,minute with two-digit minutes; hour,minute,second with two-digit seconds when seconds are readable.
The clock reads 12,51
